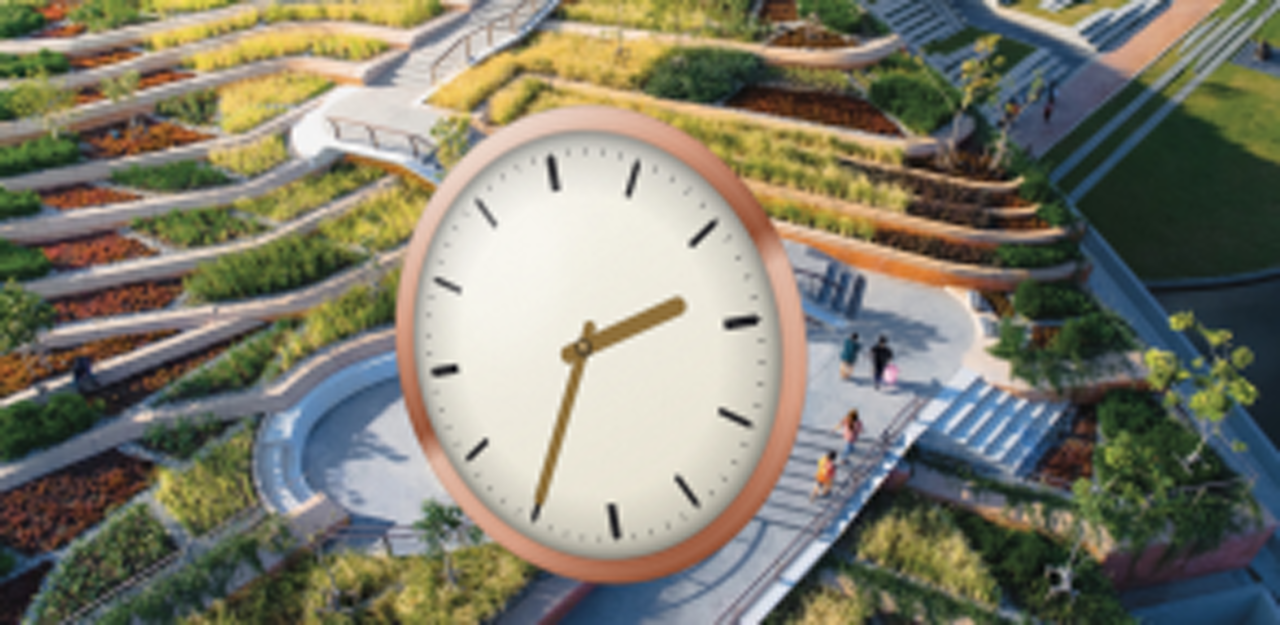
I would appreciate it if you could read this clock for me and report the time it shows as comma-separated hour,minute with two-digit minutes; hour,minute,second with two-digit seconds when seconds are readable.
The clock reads 2,35
